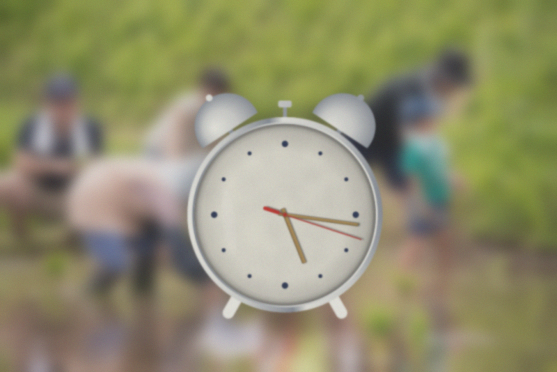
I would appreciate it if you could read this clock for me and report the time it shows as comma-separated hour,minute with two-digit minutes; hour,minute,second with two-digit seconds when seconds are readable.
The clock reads 5,16,18
